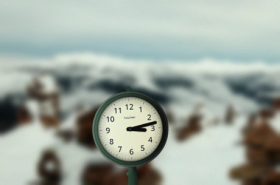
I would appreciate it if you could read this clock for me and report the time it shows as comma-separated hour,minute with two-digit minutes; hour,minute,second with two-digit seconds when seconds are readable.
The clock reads 3,13
